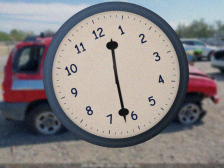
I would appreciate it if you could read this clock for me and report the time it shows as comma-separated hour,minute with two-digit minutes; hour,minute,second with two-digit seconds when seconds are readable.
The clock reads 12,32
